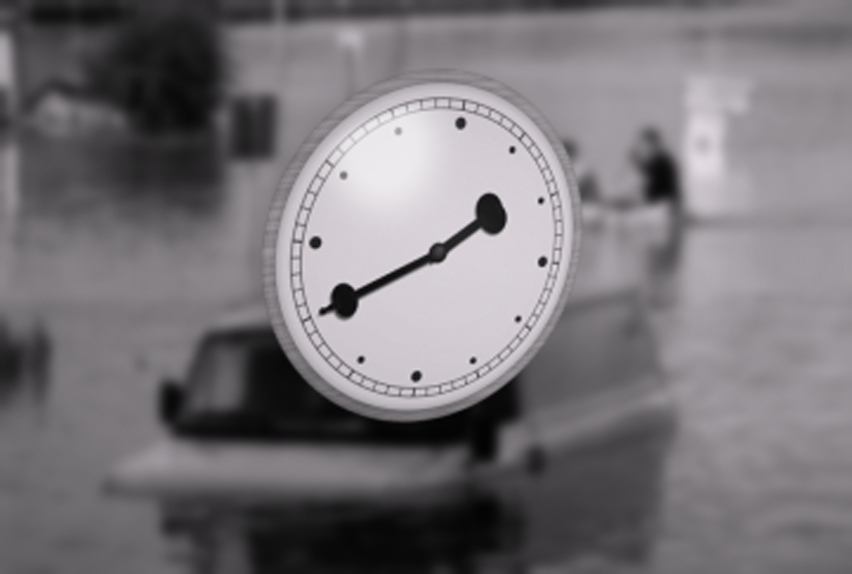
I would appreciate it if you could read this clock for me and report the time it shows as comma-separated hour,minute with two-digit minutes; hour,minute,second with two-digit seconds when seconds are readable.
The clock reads 1,40
